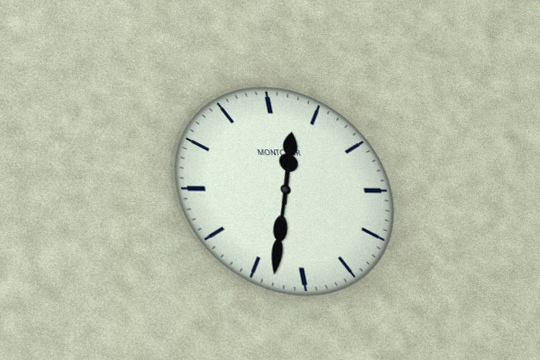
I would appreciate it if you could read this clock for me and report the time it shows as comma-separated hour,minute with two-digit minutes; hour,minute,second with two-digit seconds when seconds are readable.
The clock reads 12,33
